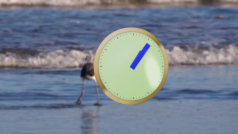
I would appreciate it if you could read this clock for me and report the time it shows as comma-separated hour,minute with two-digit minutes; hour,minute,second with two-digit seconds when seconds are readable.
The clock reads 1,06
